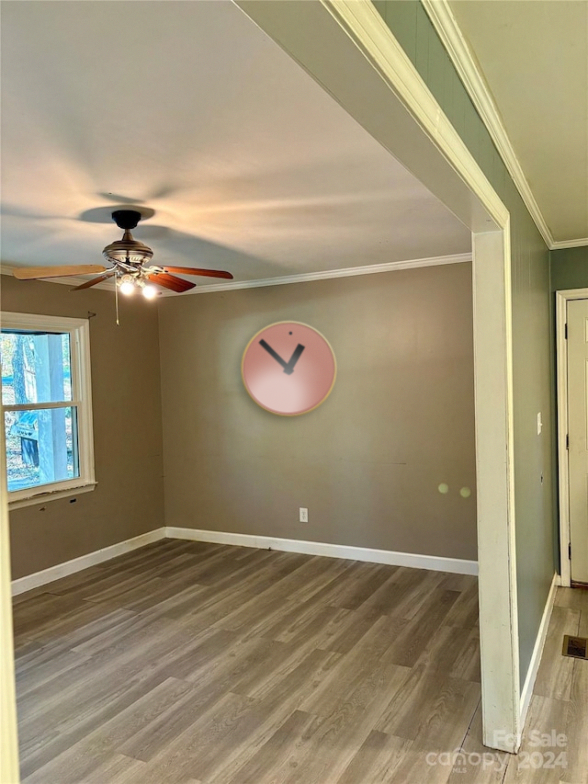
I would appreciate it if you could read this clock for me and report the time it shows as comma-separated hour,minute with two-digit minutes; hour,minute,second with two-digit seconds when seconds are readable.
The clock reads 12,52
